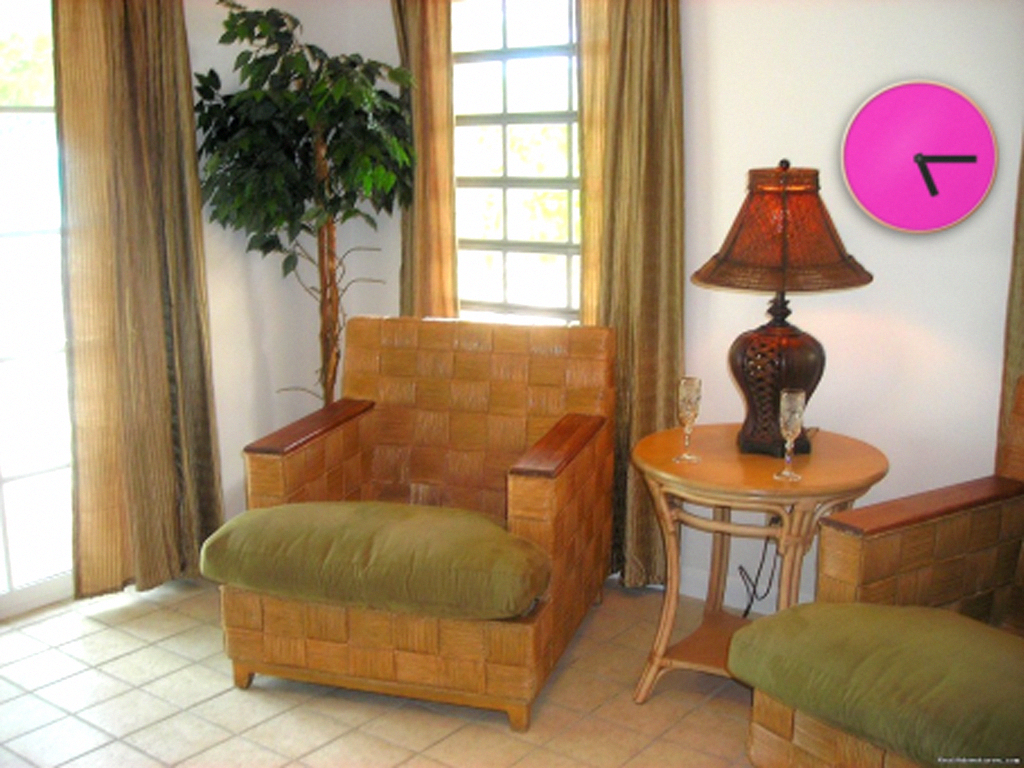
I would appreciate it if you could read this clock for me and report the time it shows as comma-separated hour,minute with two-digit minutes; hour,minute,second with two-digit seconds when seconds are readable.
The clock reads 5,15
